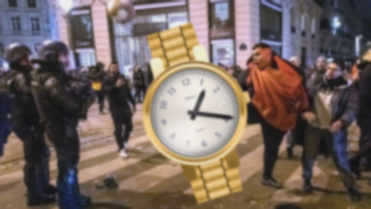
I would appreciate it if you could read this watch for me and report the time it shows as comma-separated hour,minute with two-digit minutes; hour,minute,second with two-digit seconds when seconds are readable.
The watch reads 1,19
